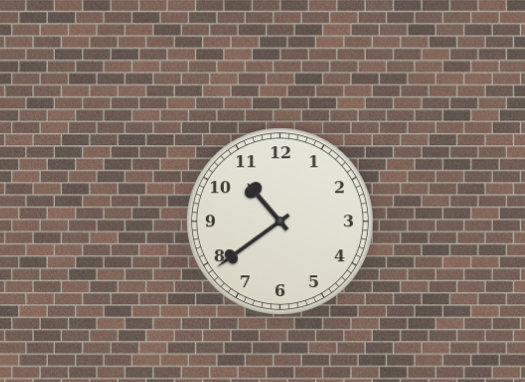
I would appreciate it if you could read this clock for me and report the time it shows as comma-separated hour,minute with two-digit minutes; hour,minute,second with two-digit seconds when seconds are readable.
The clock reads 10,39
